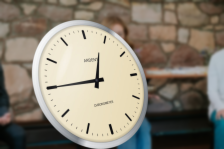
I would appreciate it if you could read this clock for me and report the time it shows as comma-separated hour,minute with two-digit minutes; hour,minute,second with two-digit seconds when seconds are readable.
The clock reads 12,45
